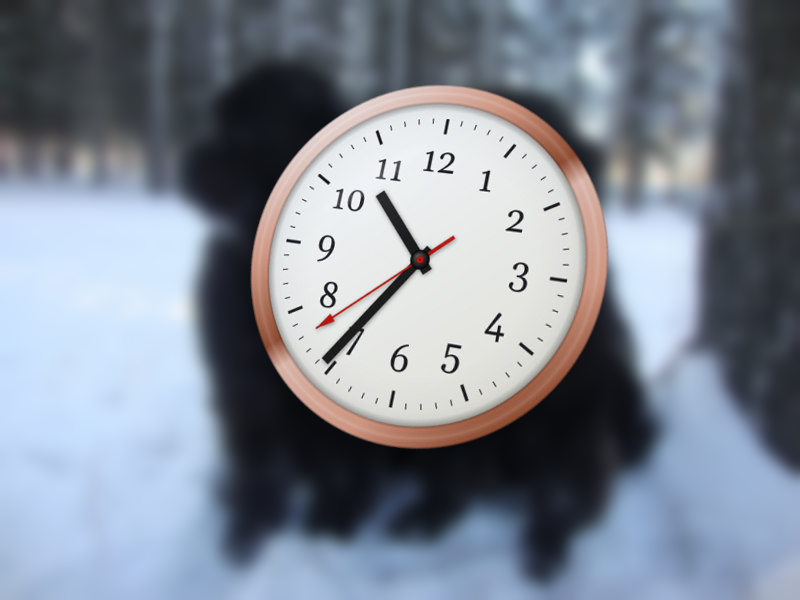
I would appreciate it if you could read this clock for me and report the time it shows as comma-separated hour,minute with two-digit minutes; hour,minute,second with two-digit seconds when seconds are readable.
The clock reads 10,35,38
